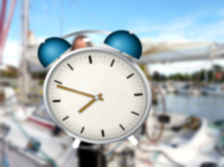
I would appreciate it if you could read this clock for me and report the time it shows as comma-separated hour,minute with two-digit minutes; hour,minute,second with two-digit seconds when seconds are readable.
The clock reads 7,49
